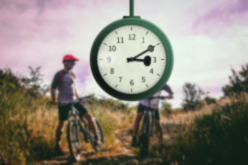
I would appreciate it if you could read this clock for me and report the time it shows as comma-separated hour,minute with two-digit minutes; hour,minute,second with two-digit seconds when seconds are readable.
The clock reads 3,10
